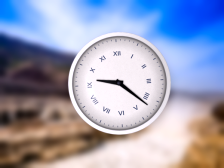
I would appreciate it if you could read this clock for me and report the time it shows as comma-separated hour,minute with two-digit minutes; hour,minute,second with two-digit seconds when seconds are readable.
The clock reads 9,22
